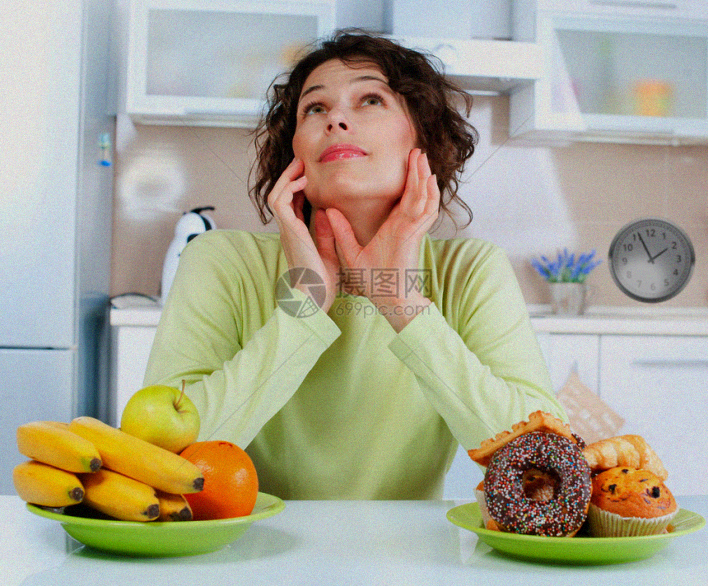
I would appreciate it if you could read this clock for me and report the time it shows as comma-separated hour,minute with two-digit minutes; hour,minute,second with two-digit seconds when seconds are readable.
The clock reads 1,56
